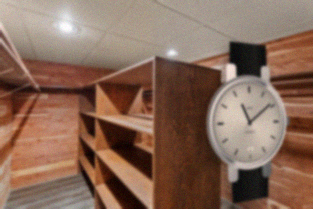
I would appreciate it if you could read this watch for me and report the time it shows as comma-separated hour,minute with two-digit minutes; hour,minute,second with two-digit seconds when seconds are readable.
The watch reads 11,09
